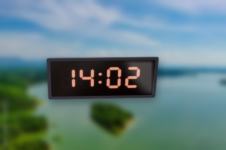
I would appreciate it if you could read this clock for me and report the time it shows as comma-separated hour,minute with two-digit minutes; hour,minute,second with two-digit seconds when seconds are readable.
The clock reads 14,02
